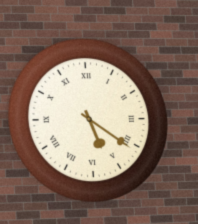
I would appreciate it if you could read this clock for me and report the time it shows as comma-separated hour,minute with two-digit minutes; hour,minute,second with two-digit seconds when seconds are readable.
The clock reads 5,21
